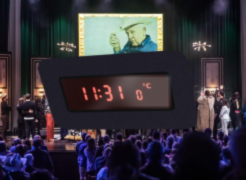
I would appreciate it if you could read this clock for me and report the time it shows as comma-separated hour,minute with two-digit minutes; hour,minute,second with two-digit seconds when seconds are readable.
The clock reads 11,31
